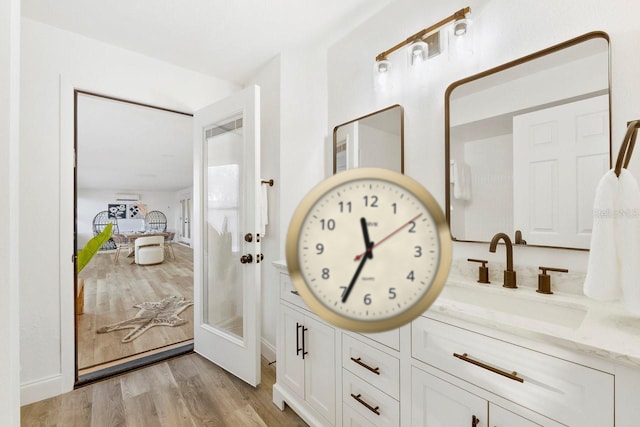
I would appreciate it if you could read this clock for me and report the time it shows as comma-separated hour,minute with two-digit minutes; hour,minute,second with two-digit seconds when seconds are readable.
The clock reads 11,34,09
